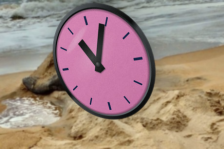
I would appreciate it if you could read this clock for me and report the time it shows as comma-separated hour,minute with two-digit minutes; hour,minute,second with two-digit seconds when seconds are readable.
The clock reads 11,04
